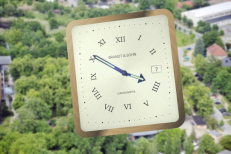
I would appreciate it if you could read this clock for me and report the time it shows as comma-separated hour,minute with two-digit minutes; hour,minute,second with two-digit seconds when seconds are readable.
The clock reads 3,51
